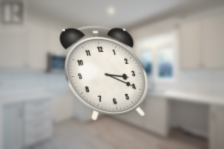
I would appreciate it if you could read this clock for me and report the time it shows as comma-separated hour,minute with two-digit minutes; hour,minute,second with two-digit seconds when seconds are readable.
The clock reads 3,20
